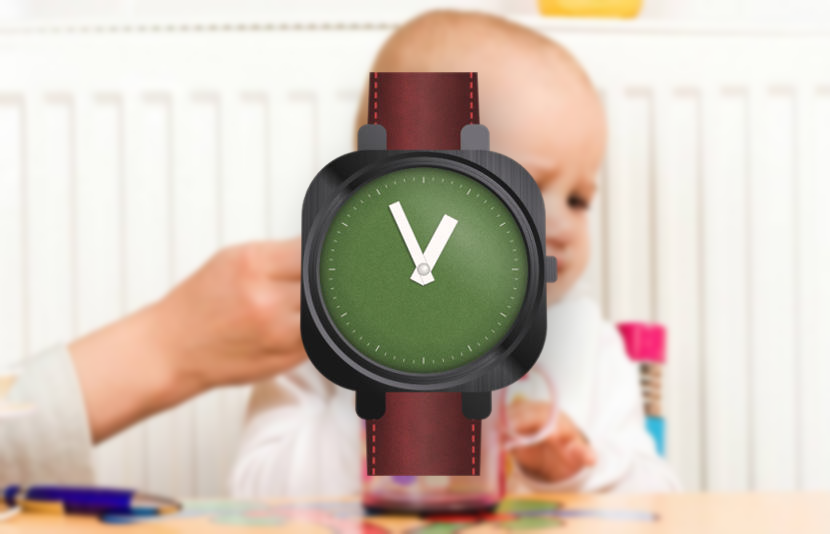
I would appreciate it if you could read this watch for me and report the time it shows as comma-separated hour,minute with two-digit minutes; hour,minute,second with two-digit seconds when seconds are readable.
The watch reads 12,56
